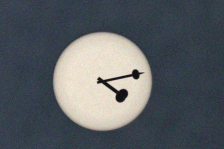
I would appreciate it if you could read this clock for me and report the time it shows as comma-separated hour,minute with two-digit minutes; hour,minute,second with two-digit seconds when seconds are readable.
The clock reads 4,13
